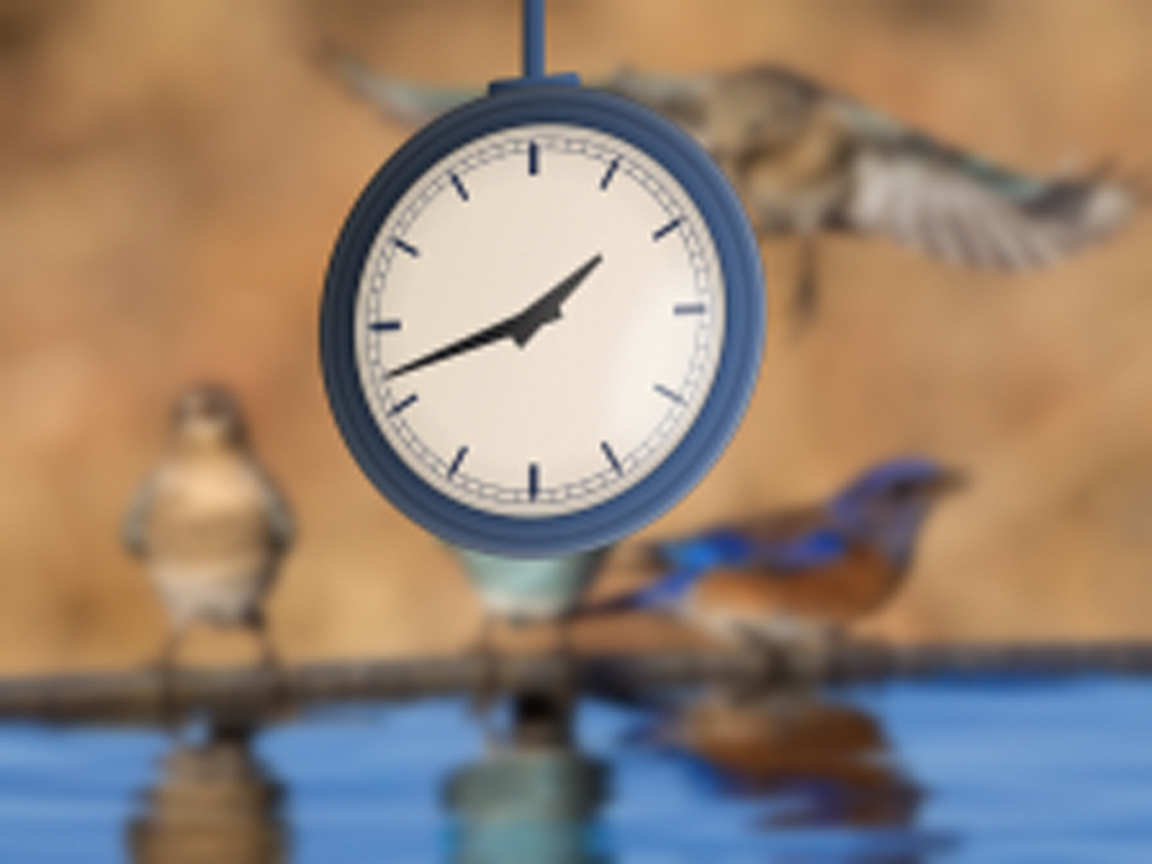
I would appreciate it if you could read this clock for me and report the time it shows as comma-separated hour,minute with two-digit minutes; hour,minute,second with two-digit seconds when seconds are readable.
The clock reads 1,42
